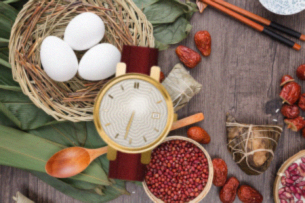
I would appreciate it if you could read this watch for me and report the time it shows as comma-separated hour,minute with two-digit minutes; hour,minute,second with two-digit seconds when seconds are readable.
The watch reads 6,32
